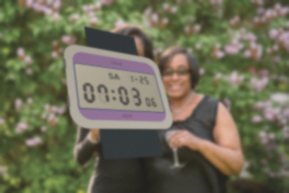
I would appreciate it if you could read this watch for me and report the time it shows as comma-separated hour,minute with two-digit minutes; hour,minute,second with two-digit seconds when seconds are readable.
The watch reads 7,03
